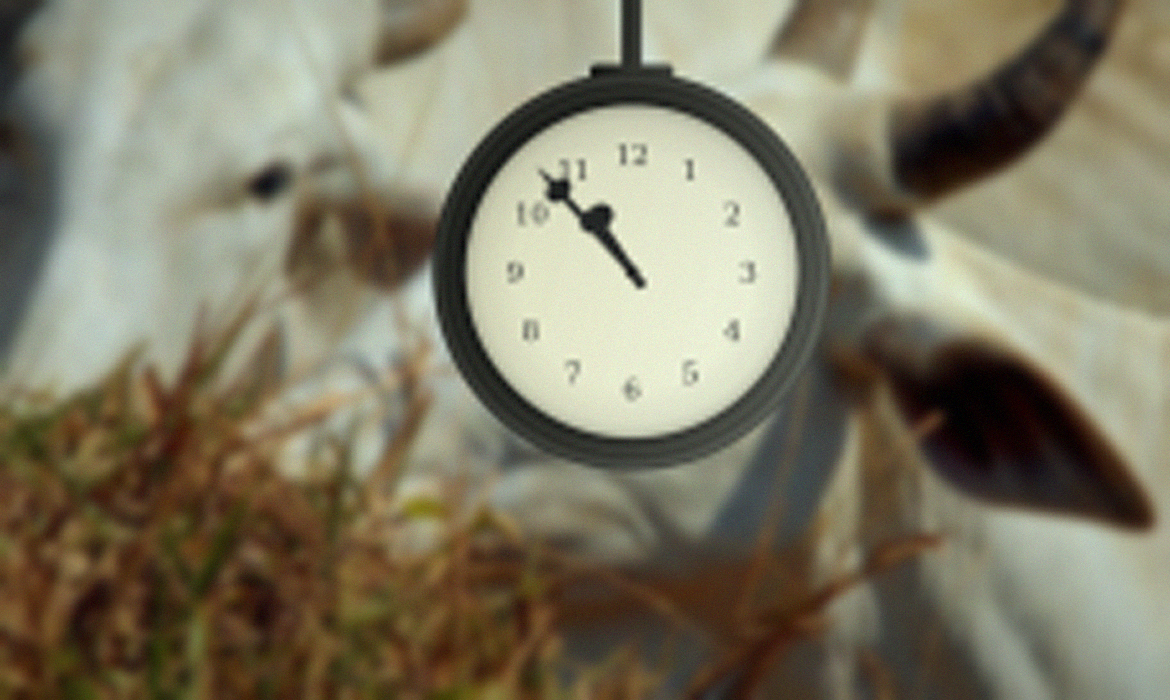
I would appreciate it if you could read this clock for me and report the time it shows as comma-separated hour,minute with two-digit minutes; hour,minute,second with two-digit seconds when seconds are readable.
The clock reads 10,53
